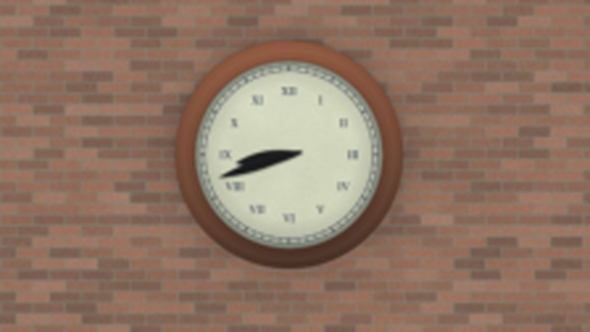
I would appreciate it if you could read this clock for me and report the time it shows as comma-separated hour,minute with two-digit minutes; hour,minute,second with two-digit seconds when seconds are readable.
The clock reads 8,42
